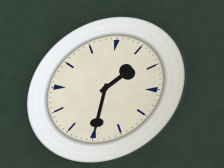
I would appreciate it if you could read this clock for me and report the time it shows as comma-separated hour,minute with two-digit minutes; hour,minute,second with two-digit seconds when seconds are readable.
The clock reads 1,30
